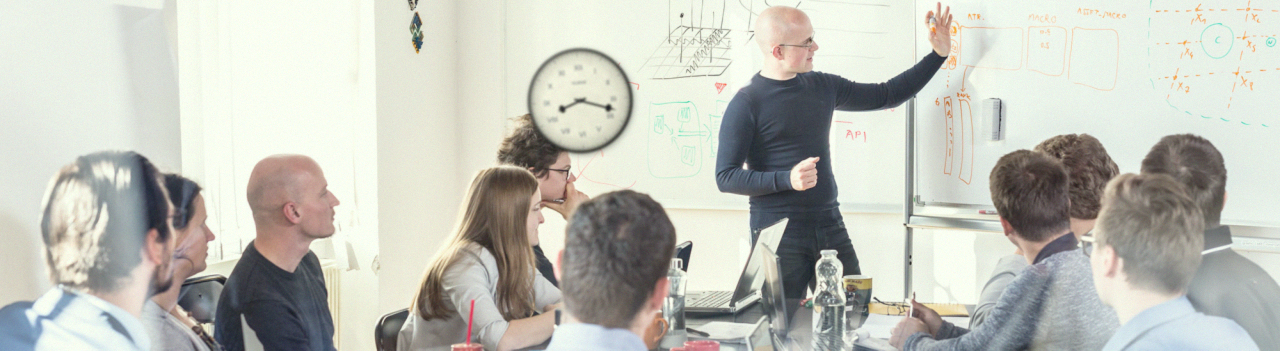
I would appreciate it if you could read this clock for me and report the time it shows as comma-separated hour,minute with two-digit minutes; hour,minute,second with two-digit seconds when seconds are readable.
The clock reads 8,18
